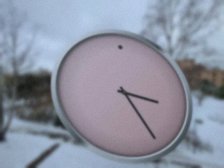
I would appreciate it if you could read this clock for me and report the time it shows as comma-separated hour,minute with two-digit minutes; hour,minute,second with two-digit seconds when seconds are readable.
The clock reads 3,25
